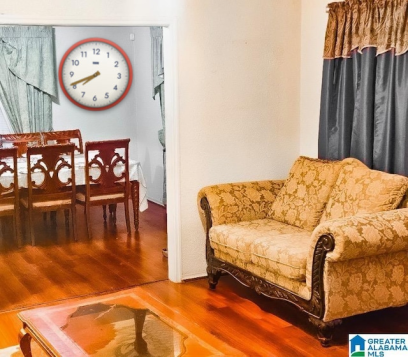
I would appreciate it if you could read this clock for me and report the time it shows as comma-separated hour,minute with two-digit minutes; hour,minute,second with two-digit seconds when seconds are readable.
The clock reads 7,41
